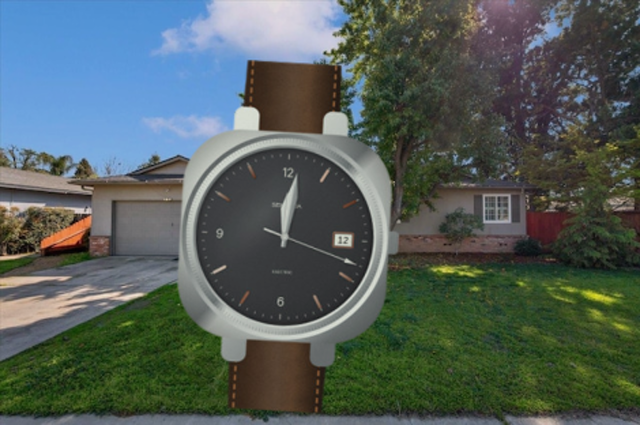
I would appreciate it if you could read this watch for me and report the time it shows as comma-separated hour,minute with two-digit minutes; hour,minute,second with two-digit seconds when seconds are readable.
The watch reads 12,01,18
